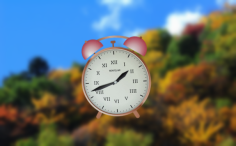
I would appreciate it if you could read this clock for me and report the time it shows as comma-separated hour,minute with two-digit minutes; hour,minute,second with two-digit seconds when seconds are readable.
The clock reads 1,42
